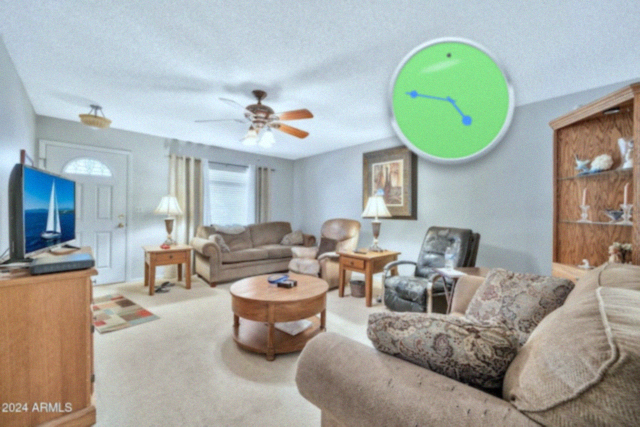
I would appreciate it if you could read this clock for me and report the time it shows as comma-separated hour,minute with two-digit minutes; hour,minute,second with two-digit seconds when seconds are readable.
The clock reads 4,47
